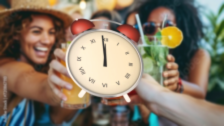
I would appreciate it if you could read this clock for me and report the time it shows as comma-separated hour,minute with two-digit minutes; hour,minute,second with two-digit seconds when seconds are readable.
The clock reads 11,59
